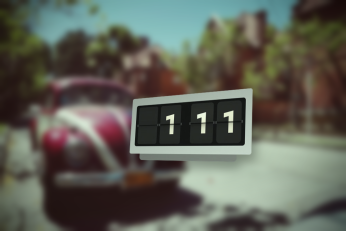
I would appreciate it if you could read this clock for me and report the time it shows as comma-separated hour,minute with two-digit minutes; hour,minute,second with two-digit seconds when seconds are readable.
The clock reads 1,11
